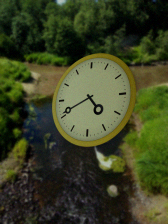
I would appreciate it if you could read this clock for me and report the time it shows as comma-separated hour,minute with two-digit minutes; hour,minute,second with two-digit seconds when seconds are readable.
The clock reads 4,41
